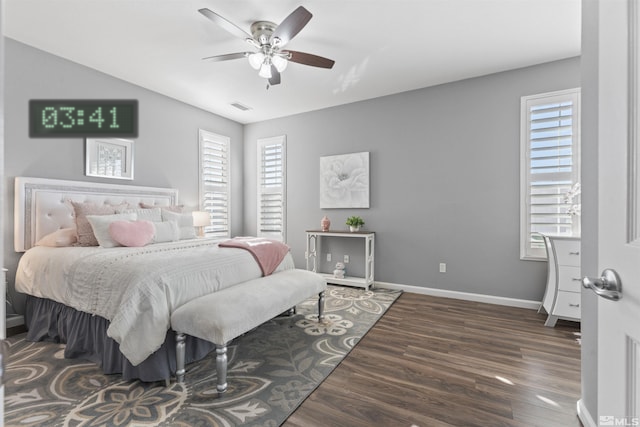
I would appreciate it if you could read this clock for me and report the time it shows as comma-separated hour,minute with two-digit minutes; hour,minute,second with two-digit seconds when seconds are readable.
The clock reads 3,41
